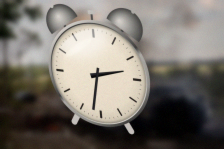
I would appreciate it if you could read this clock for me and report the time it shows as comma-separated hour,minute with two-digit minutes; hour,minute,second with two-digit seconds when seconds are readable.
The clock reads 2,32
